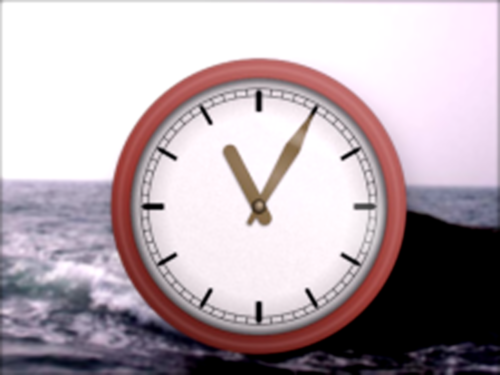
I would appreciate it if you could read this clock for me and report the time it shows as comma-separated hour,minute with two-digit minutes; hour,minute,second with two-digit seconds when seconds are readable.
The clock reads 11,05
